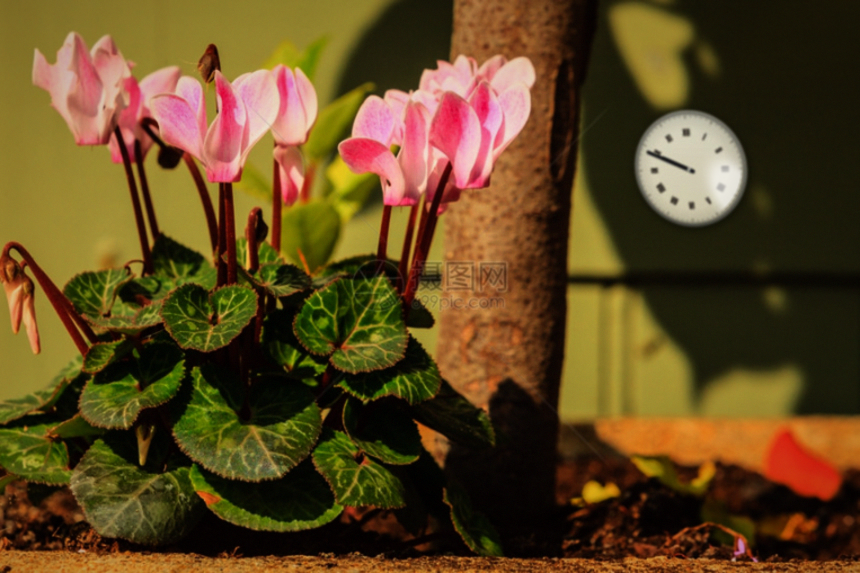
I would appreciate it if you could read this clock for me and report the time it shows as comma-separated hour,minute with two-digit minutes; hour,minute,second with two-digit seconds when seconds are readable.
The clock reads 9,49
